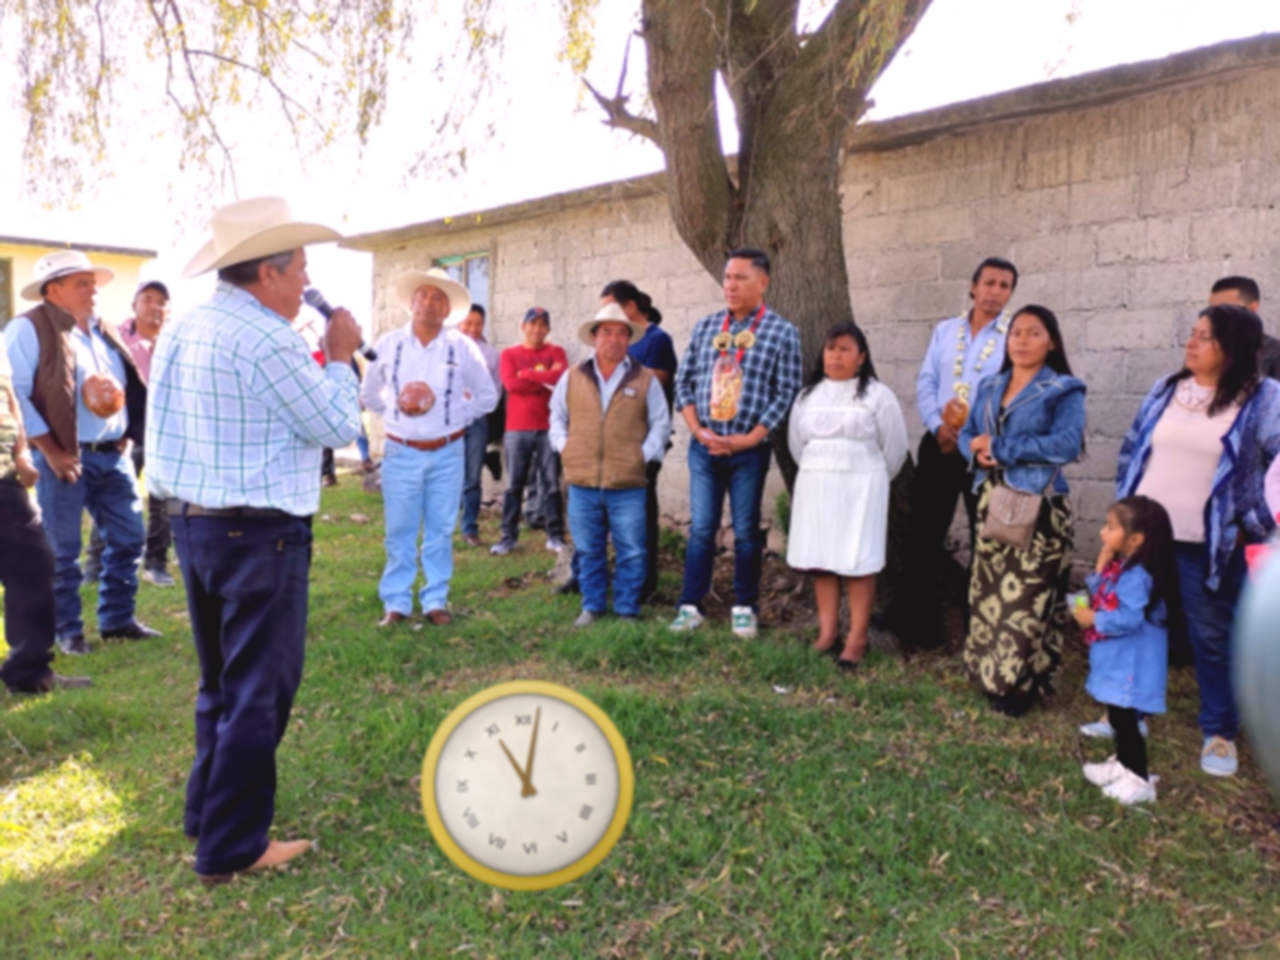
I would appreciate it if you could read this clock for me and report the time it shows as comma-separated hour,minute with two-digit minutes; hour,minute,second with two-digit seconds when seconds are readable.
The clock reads 11,02
